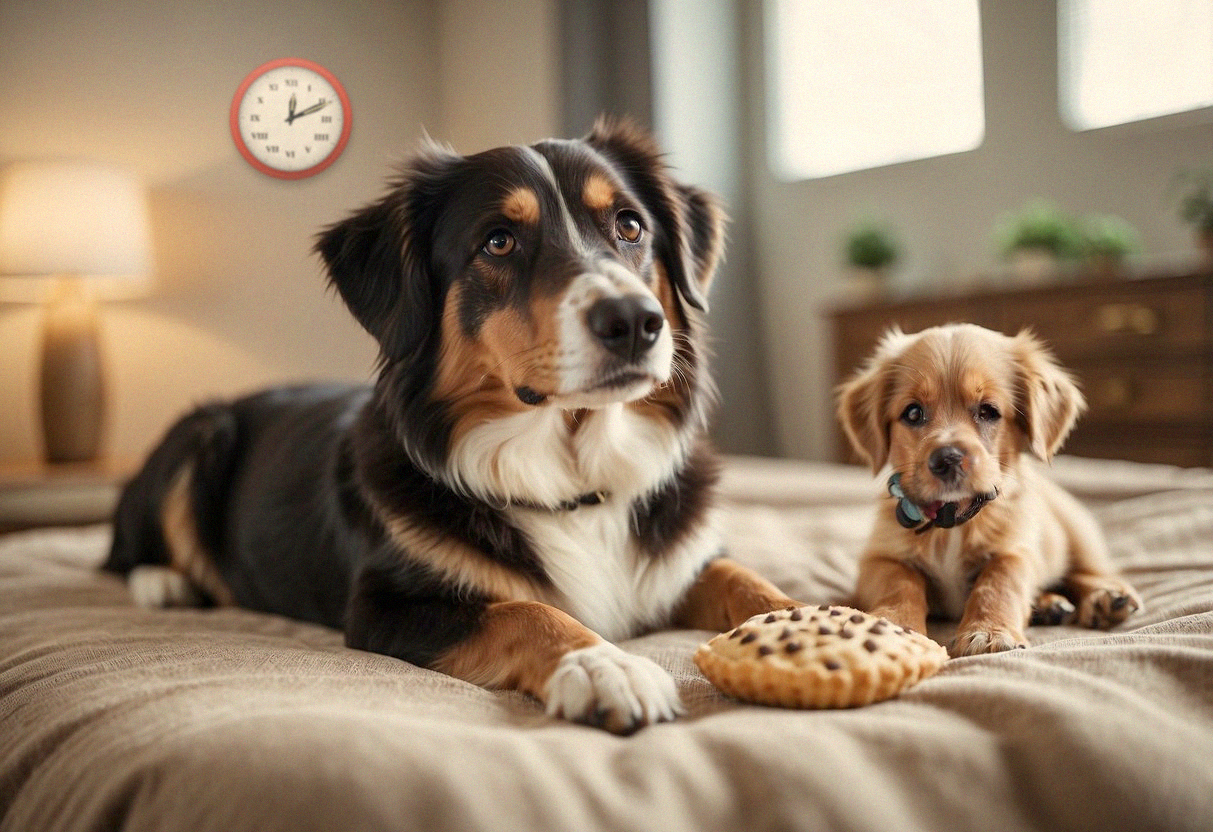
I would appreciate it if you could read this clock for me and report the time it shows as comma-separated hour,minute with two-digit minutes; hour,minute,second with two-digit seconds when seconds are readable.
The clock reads 12,11
